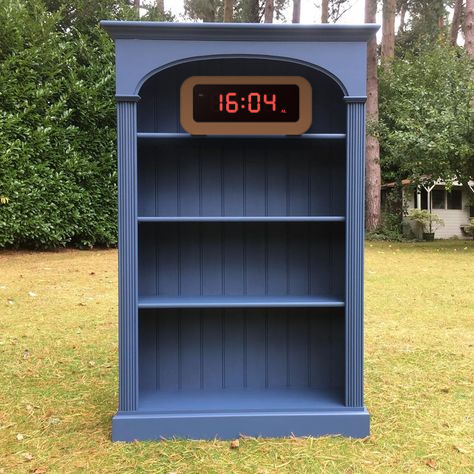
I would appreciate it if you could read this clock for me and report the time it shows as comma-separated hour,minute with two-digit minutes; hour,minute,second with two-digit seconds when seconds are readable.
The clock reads 16,04
